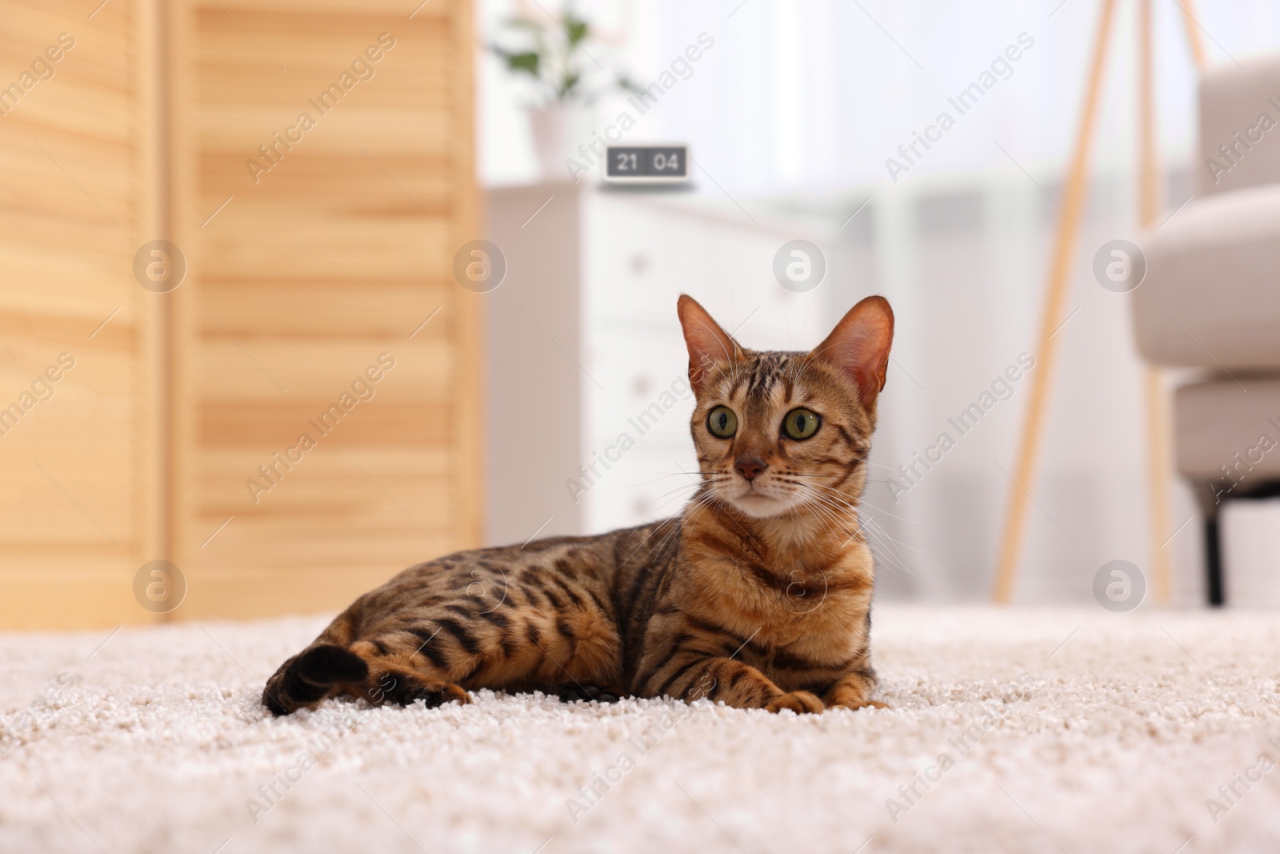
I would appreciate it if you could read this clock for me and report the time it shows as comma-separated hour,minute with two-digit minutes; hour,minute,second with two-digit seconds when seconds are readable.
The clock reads 21,04
